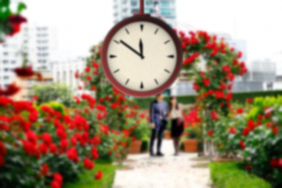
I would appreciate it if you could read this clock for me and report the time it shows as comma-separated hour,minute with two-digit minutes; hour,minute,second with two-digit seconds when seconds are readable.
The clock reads 11,51
